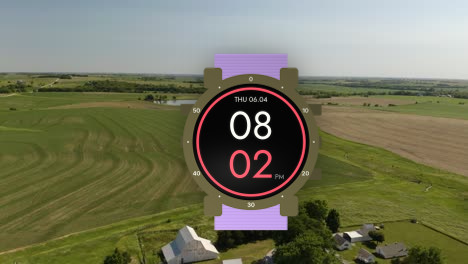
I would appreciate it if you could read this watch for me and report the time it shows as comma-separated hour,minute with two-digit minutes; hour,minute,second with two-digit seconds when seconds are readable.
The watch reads 8,02
